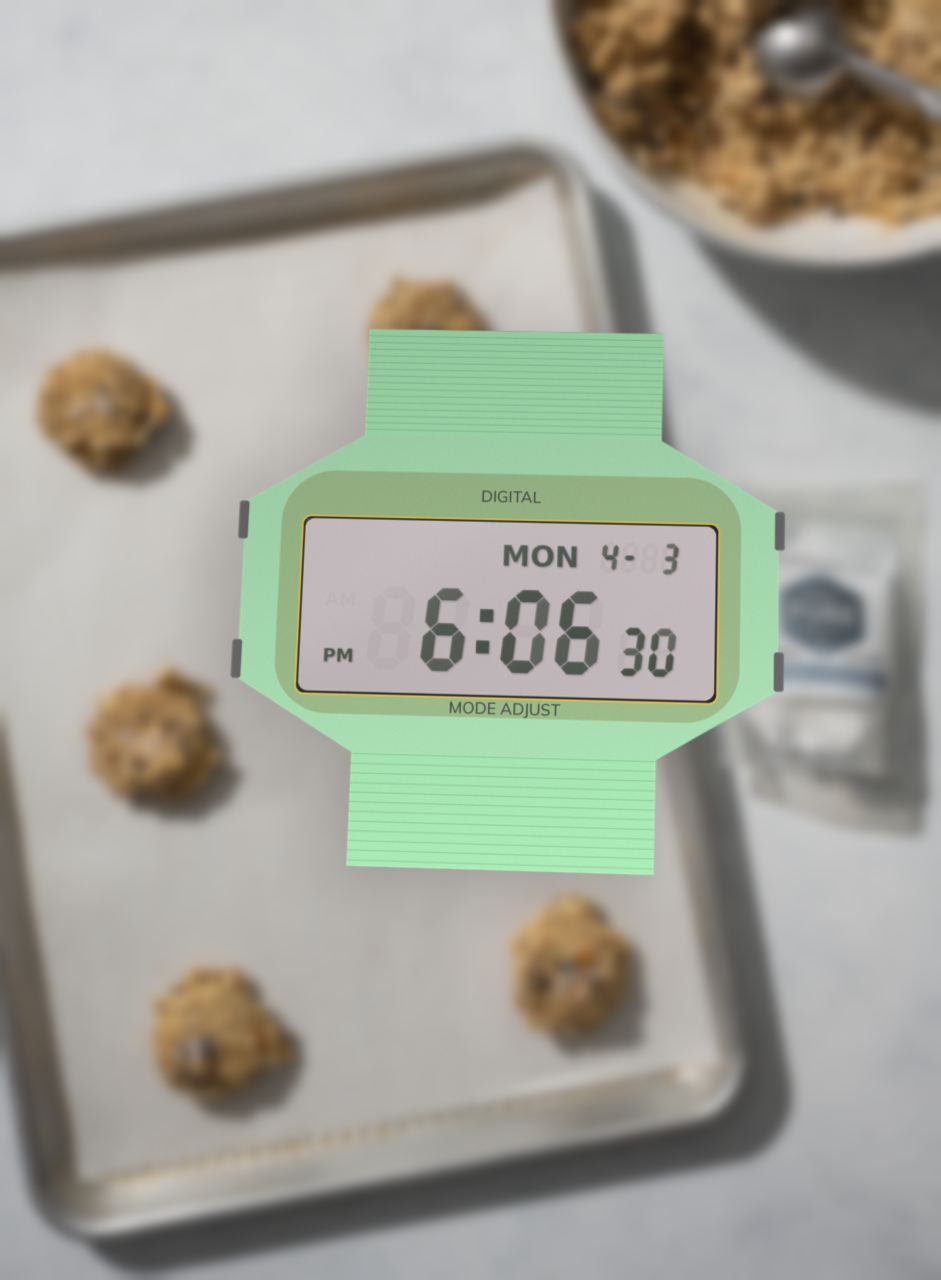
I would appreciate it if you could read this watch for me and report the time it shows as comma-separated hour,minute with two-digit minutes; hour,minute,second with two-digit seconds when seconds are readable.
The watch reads 6,06,30
